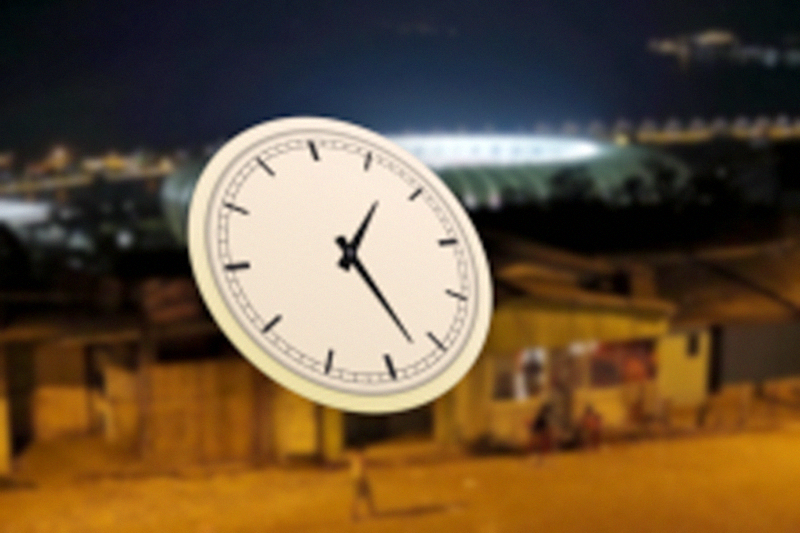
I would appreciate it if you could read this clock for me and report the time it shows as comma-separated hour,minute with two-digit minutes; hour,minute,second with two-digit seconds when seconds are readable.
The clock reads 1,27
